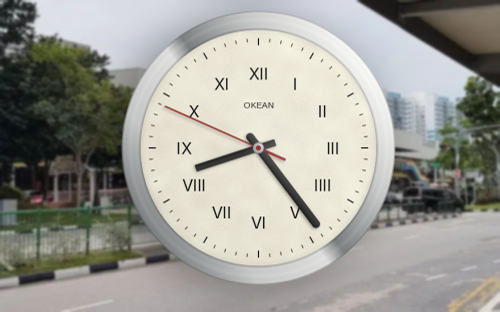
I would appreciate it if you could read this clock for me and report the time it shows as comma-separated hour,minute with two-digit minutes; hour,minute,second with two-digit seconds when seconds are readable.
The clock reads 8,23,49
